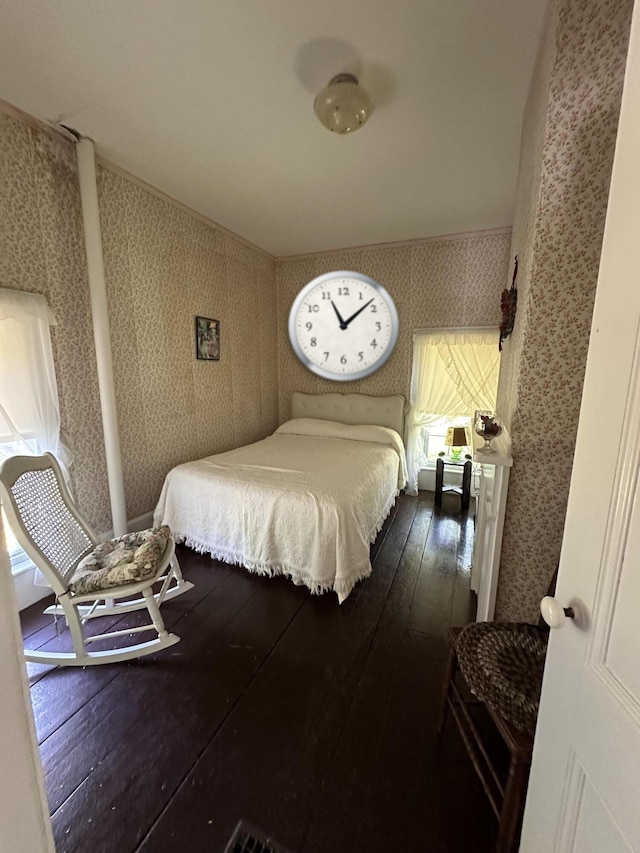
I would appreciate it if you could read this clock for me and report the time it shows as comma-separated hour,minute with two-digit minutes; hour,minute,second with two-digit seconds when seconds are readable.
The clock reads 11,08
